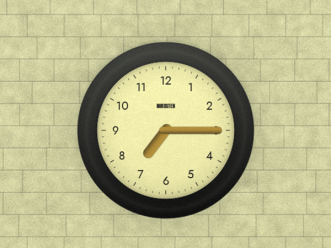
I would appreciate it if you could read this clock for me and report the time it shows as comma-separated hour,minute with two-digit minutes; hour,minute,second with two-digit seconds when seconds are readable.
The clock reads 7,15
